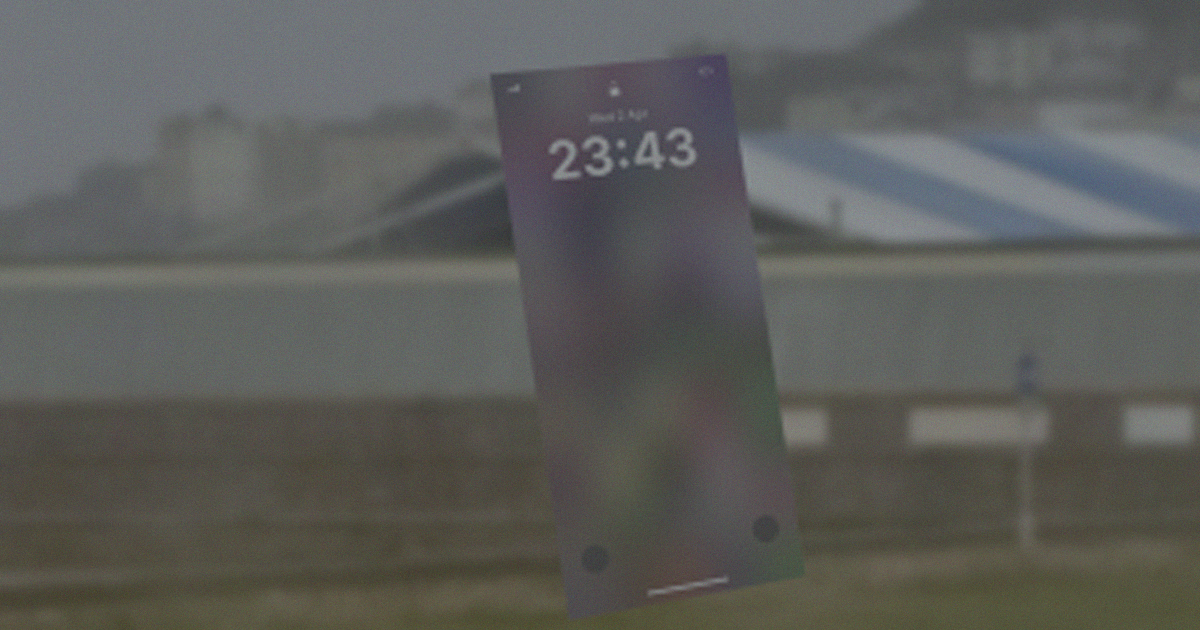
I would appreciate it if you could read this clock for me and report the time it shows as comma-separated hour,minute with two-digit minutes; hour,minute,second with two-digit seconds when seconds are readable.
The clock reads 23,43
